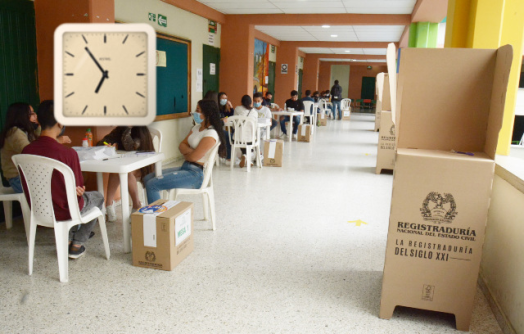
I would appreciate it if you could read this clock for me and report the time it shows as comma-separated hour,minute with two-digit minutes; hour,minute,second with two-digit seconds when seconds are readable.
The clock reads 6,54
